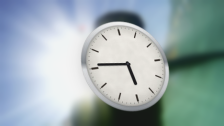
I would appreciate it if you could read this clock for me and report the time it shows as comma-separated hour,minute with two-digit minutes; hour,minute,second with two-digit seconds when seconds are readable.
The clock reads 5,46
